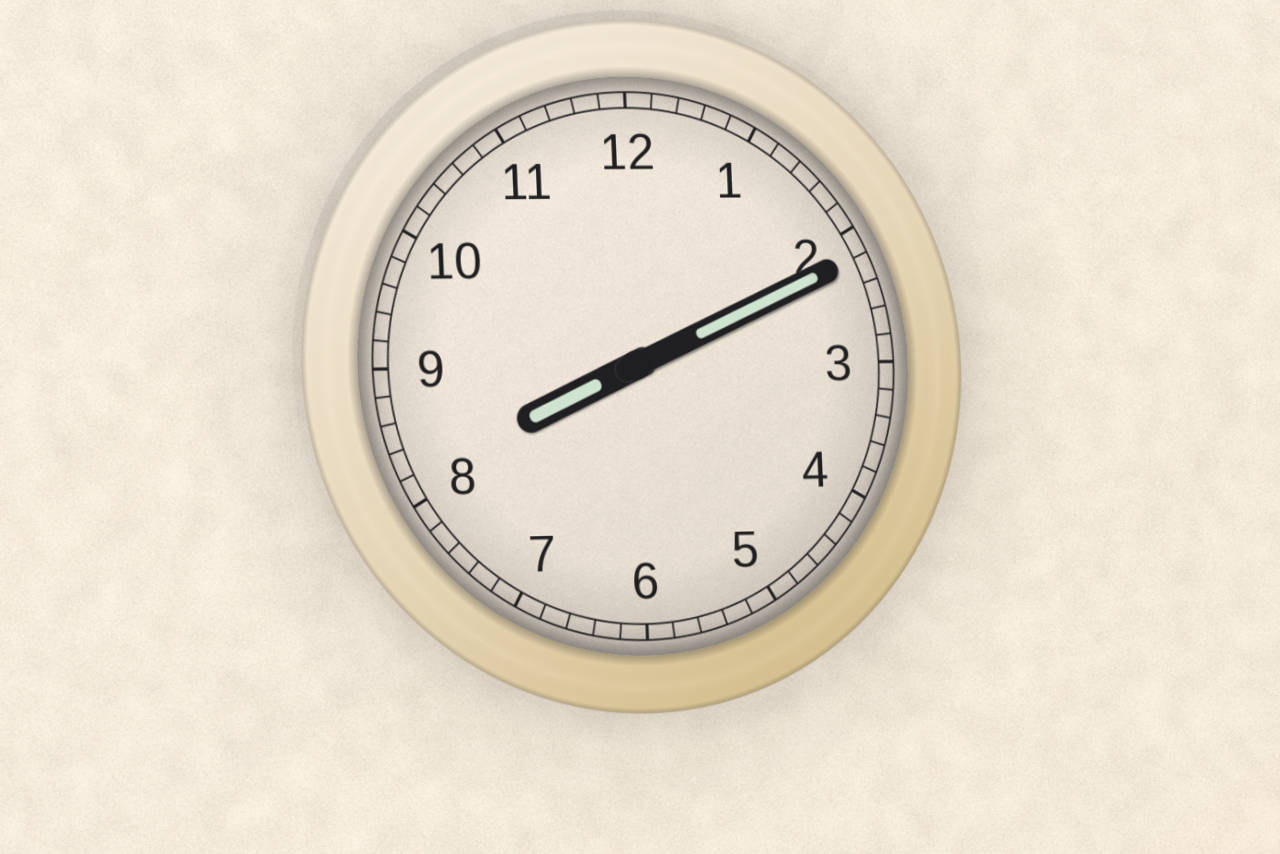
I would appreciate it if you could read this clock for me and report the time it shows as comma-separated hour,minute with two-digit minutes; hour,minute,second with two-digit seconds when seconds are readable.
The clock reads 8,11
